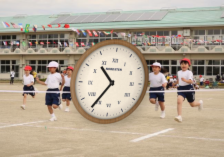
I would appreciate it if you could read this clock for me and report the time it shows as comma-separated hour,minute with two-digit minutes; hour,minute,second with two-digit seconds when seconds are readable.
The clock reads 10,36
